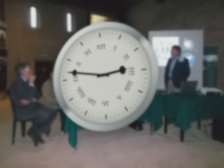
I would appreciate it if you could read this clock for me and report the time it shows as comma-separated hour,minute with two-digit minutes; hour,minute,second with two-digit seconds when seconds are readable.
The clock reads 2,47
